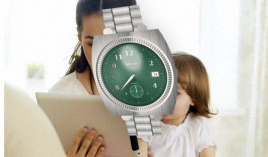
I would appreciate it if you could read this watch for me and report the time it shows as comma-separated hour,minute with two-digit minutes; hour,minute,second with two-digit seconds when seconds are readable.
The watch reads 7,38
